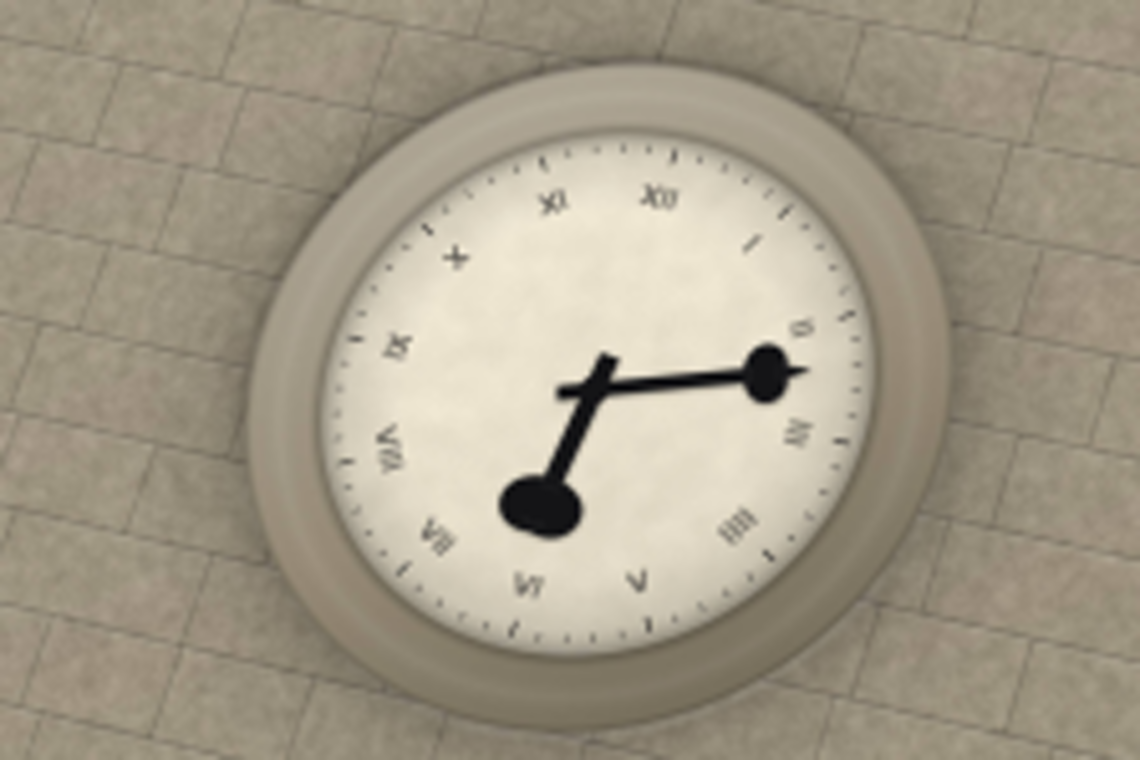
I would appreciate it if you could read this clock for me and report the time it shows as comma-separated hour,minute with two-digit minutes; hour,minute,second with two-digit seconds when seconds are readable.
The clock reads 6,12
